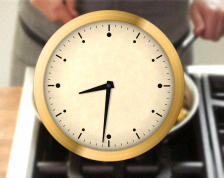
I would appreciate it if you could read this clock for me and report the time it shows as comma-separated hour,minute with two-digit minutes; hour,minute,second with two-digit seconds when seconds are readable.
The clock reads 8,31
